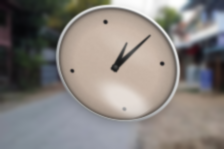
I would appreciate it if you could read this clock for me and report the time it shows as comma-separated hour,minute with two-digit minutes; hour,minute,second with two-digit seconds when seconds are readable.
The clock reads 1,09
